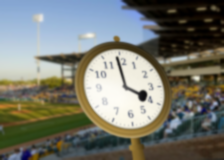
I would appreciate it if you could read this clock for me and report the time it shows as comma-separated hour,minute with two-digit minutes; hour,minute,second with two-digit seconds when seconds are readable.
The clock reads 3,59
